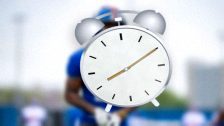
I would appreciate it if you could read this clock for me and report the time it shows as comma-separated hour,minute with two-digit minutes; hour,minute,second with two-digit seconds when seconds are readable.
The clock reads 8,10
